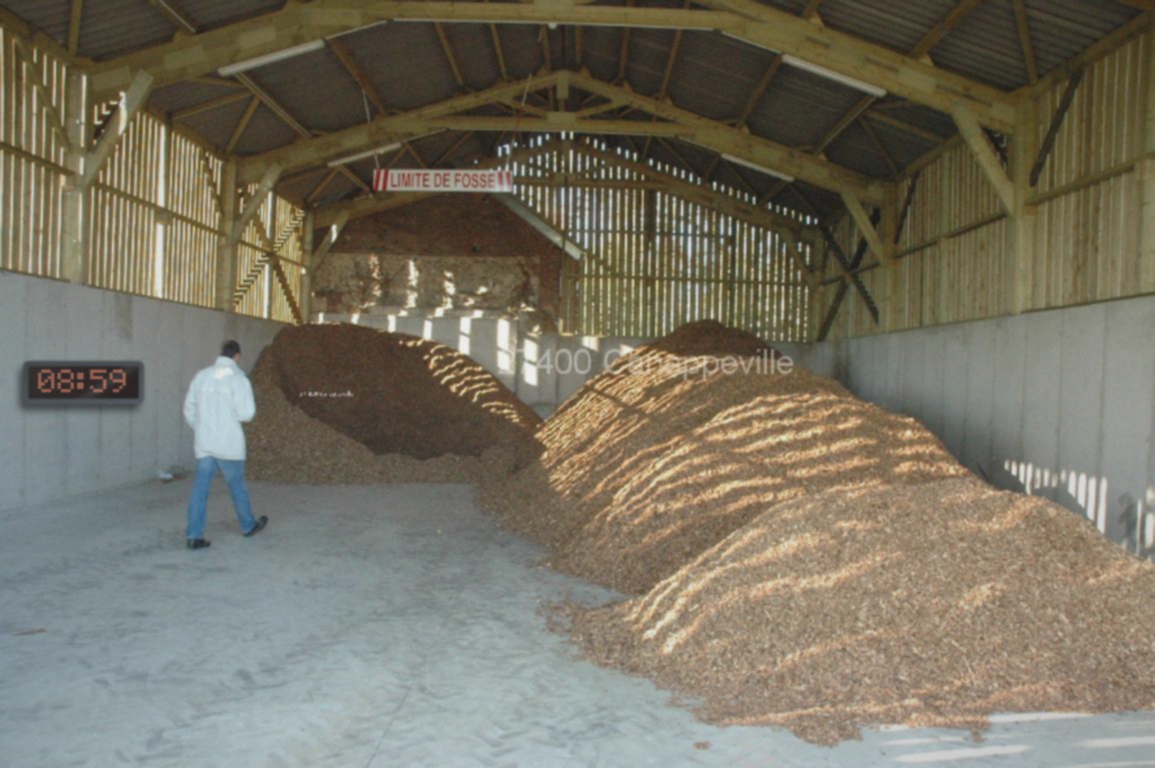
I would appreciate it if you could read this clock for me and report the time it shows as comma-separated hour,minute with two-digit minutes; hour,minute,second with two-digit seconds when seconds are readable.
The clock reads 8,59
